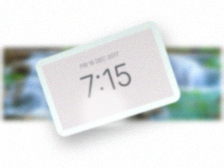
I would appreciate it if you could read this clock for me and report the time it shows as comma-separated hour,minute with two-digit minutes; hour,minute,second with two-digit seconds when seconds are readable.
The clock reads 7,15
